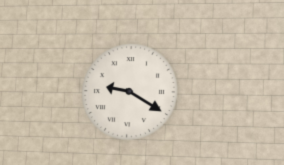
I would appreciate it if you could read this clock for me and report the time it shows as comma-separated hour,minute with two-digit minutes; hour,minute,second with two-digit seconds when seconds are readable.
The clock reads 9,20
